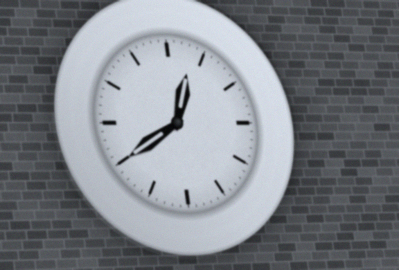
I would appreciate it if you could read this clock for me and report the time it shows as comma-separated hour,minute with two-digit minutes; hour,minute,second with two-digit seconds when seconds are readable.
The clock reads 12,40
